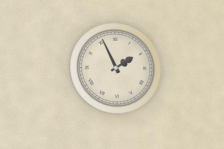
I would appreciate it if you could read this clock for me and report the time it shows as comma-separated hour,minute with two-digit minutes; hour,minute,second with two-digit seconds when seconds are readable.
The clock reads 1,56
